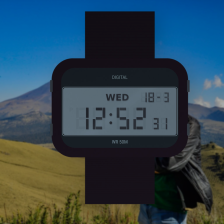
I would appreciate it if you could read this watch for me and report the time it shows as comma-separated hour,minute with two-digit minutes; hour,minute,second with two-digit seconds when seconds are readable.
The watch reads 12,52,31
